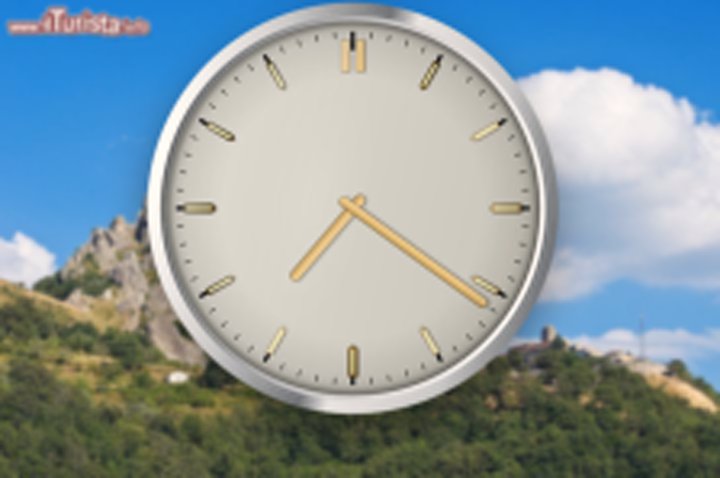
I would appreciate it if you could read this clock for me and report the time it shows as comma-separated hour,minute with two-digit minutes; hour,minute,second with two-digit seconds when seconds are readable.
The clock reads 7,21
